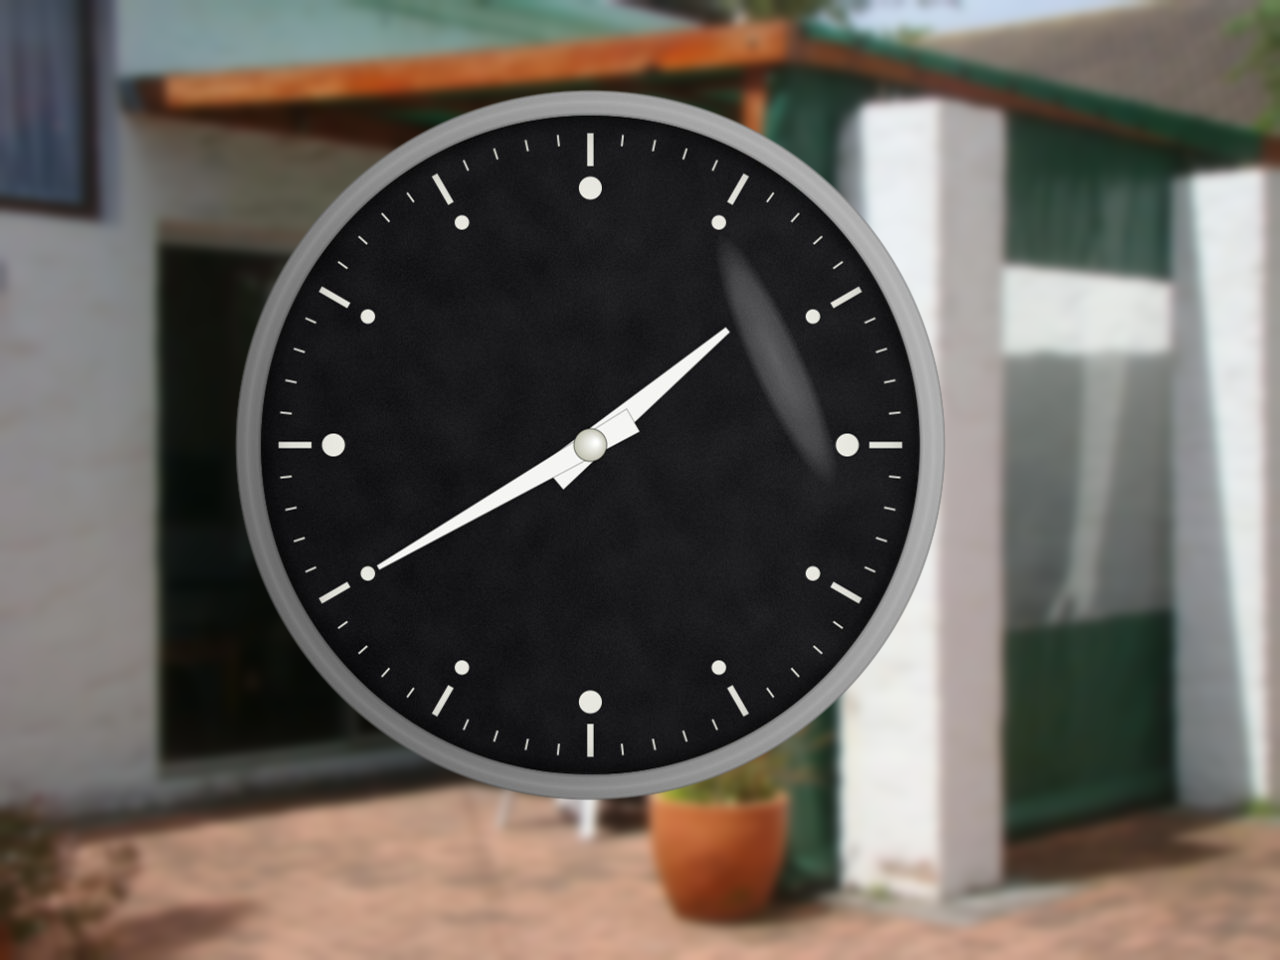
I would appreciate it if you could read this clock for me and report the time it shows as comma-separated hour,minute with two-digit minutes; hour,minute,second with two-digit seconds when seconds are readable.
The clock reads 1,40
